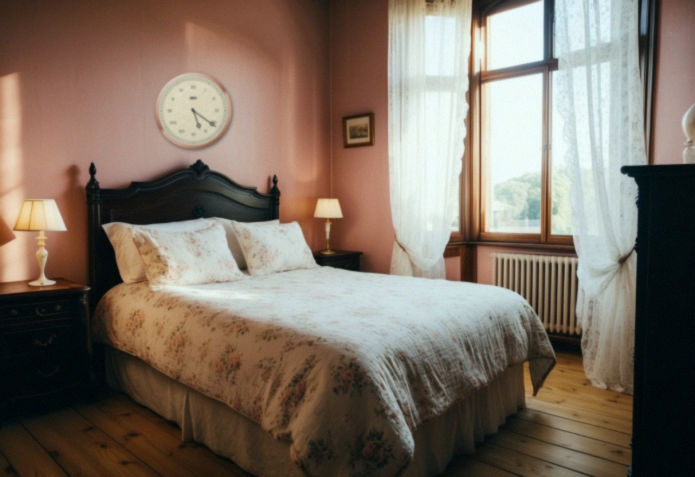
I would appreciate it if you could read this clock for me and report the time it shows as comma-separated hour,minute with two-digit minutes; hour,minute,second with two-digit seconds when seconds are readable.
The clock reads 5,21
